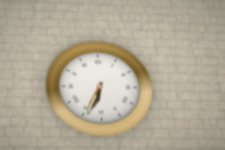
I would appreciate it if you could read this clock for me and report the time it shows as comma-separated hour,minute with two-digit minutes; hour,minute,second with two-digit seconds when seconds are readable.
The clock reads 6,34
